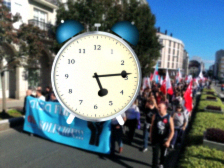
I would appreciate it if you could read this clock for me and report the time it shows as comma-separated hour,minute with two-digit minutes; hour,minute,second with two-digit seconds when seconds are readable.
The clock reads 5,14
